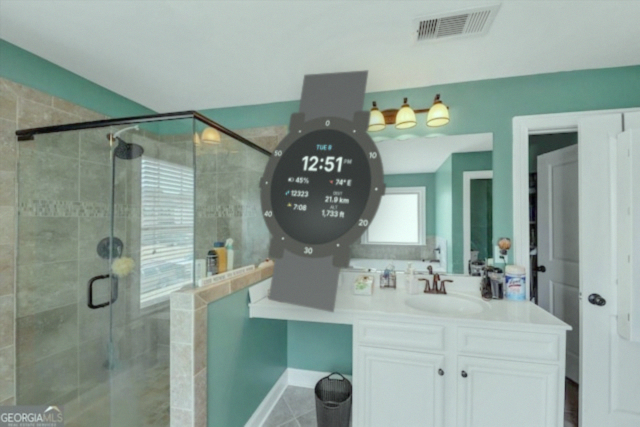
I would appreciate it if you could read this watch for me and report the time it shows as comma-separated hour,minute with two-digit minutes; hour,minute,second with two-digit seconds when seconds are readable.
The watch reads 12,51
